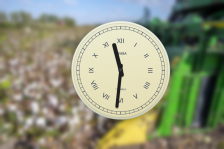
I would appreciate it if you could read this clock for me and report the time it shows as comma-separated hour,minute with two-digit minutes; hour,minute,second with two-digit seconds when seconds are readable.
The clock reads 11,31
